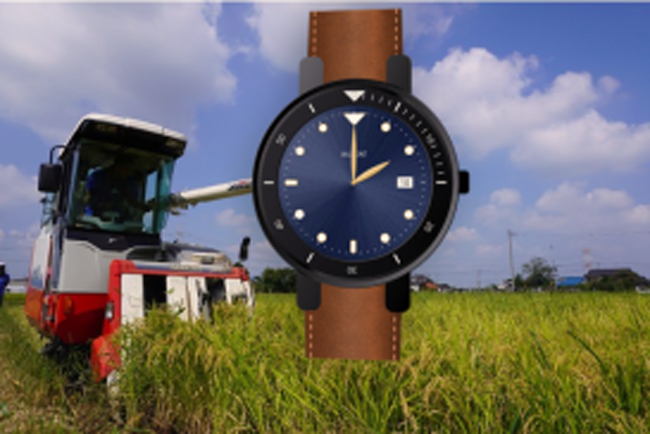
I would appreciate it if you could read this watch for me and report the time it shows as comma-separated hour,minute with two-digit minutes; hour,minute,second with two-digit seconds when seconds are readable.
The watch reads 2,00
